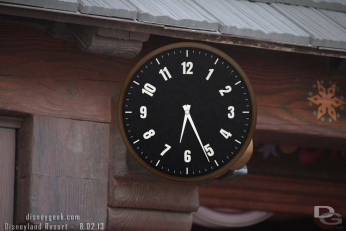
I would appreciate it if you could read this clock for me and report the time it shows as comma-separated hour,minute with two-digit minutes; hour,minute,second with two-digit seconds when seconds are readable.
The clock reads 6,26
